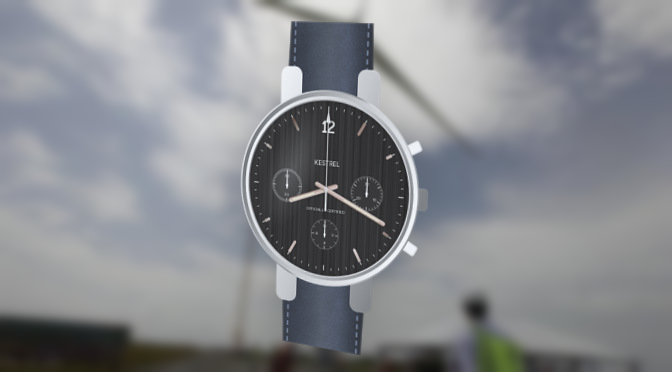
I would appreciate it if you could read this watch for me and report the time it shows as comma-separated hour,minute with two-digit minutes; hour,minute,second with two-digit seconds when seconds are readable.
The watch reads 8,19
